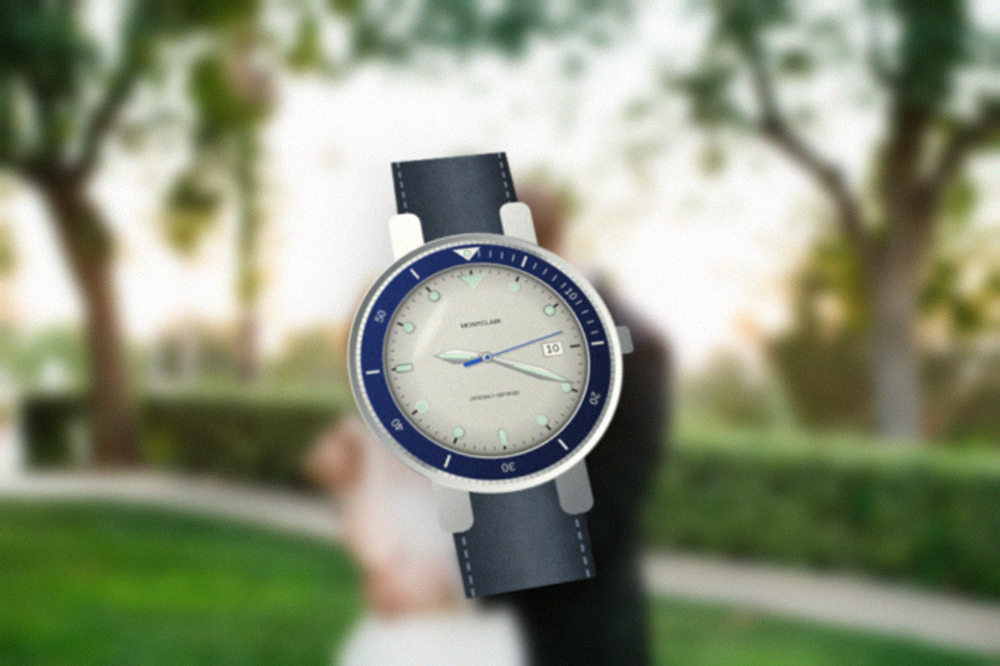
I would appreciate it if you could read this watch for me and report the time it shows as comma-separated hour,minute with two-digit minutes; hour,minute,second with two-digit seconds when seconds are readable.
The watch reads 9,19,13
